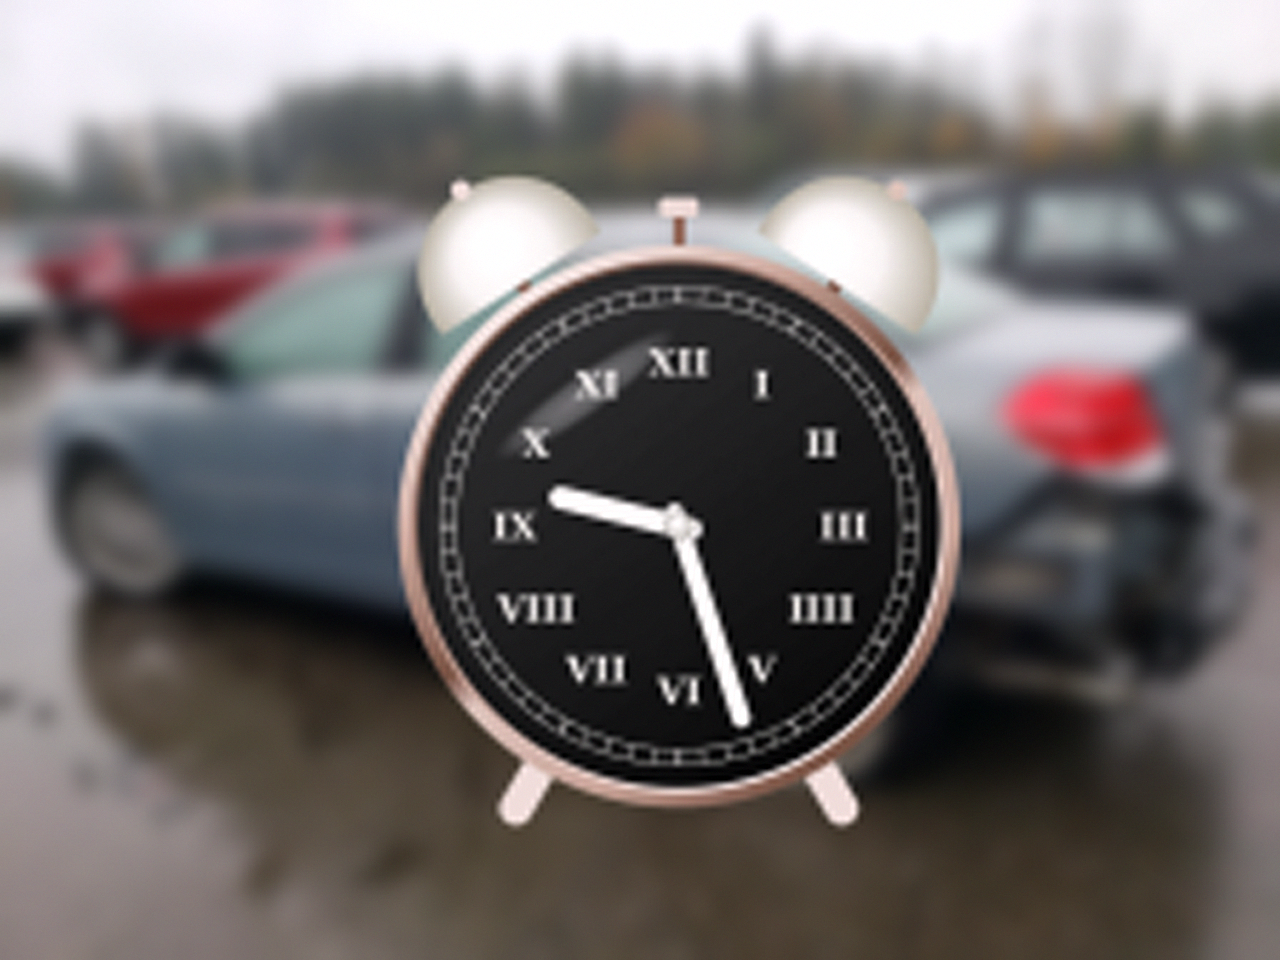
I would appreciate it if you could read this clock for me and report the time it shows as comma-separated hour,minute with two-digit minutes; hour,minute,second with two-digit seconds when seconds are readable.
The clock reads 9,27
